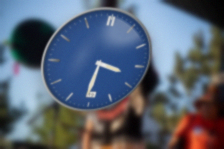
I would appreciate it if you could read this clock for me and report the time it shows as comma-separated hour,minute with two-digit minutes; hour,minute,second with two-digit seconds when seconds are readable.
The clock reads 3,31
